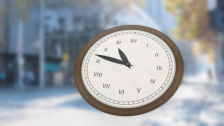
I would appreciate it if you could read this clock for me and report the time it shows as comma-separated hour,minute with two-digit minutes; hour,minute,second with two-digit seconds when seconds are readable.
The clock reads 10,47
